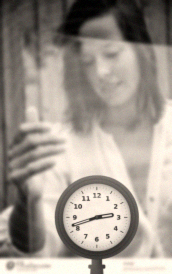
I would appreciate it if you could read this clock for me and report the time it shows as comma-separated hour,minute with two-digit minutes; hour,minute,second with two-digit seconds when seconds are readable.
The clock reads 2,42
